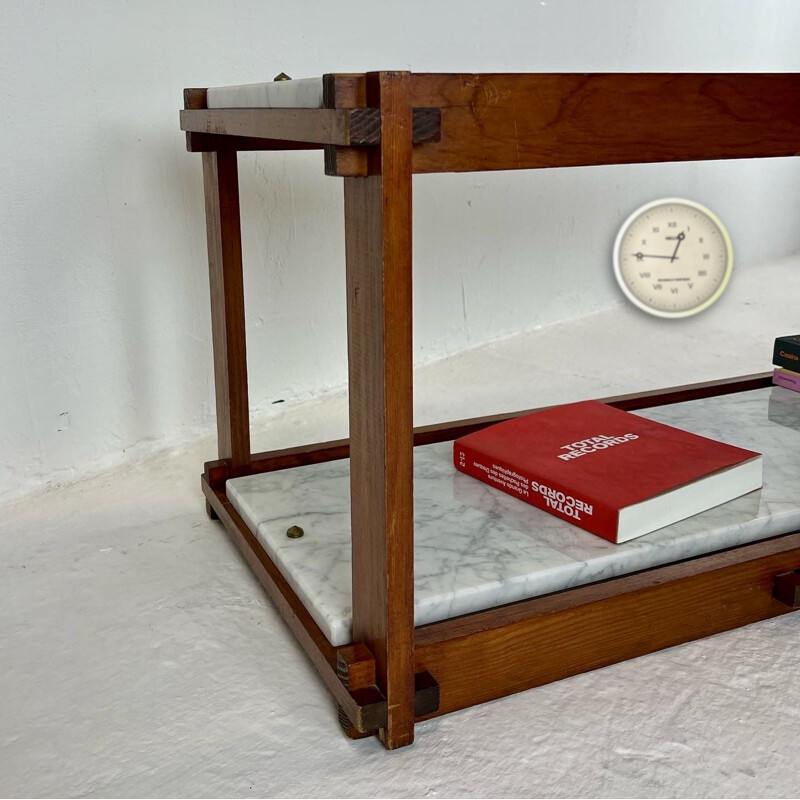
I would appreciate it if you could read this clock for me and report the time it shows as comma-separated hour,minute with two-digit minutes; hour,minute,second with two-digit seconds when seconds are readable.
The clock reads 12,46
